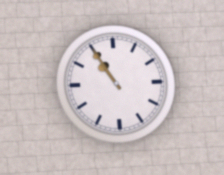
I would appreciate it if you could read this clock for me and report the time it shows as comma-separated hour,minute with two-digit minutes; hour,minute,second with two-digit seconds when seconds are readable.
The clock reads 10,55
